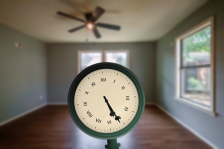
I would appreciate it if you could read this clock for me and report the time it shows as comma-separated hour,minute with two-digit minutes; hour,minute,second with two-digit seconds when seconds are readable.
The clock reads 5,26
